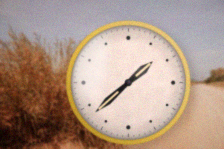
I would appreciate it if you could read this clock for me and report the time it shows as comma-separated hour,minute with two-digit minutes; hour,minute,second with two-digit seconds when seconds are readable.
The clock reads 1,38
